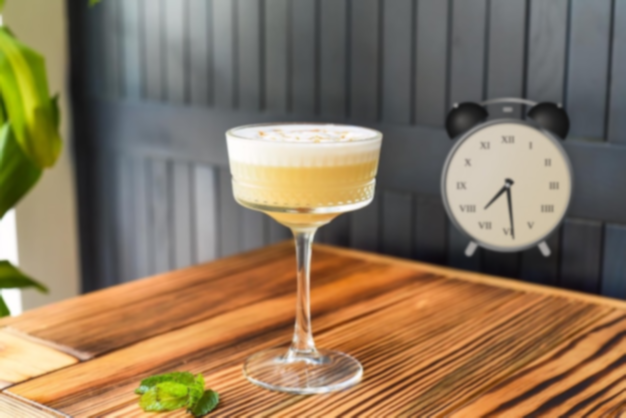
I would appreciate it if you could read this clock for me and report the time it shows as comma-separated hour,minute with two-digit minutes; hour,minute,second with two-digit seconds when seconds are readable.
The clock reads 7,29
